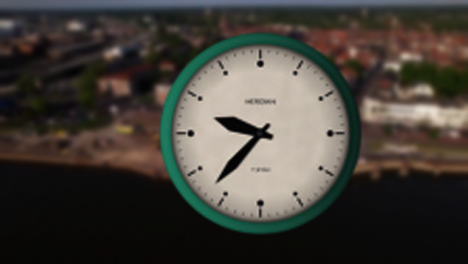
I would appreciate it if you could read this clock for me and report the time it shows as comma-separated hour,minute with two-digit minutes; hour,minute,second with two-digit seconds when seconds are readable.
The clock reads 9,37
